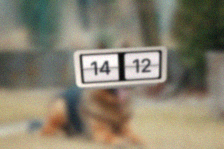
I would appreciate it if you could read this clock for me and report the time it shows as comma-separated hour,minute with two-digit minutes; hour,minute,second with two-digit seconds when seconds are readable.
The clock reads 14,12
